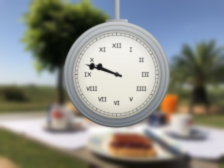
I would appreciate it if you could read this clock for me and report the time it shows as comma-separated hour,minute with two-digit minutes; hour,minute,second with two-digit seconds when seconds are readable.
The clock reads 9,48
